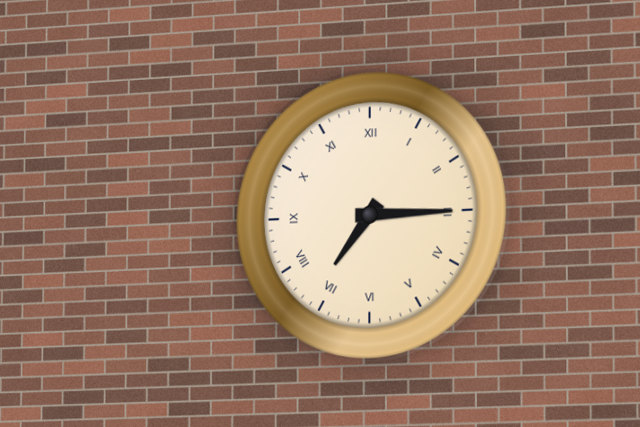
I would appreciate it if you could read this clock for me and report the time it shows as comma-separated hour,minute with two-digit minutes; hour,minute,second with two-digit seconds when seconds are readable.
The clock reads 7,15
